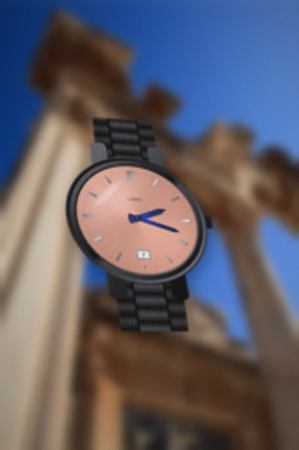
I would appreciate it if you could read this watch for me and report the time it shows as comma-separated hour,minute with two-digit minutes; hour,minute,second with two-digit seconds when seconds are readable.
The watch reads 2,18
